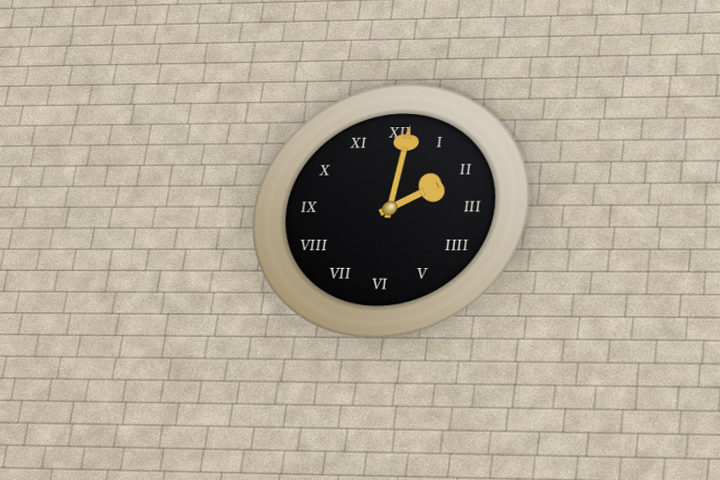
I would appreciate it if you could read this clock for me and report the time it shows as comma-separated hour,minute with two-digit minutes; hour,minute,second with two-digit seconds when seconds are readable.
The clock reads 2,01
